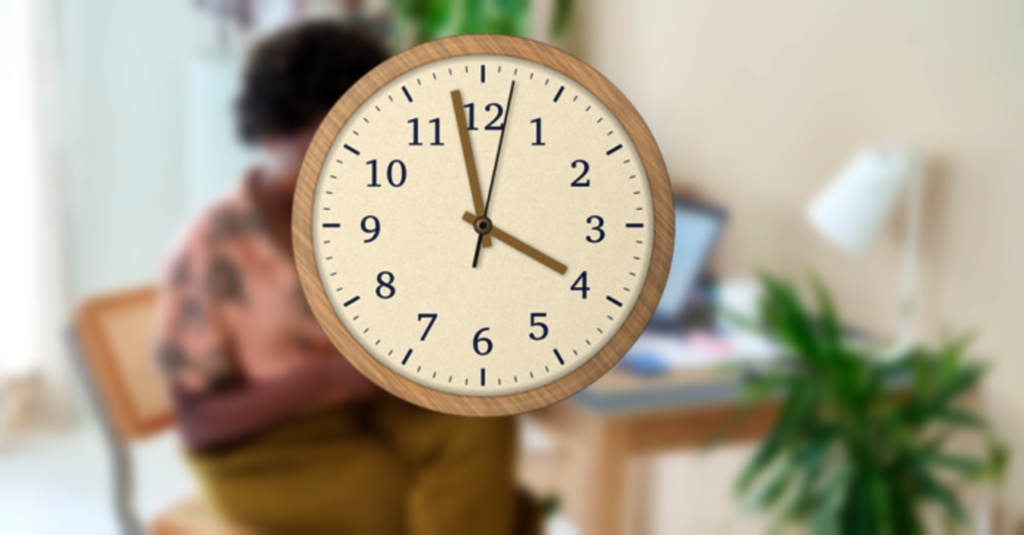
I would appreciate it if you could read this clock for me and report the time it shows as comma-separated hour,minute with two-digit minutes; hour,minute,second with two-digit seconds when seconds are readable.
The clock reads 3,58,02
